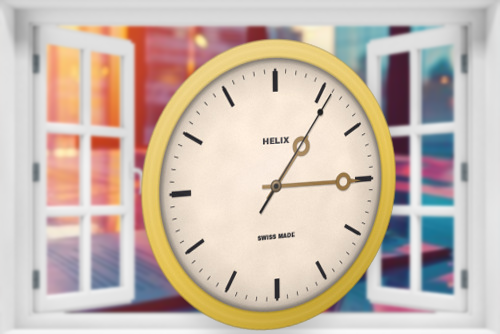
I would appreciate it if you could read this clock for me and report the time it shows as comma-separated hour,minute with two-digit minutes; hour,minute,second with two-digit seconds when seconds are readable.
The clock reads 1,15,06
